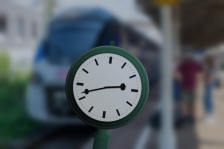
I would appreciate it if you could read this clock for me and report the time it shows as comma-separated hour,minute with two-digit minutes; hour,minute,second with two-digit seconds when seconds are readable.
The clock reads 2,42
